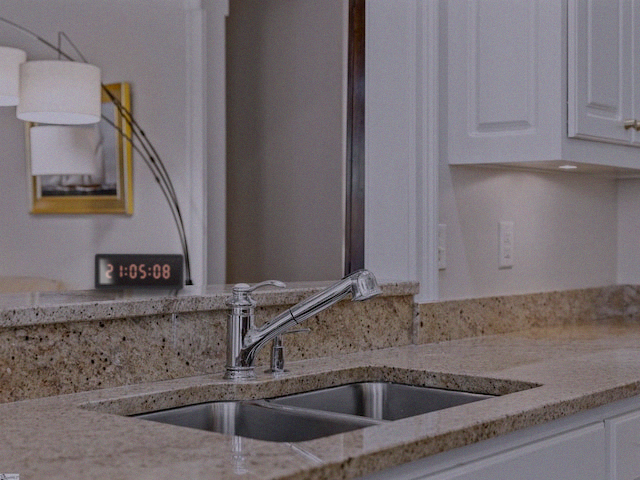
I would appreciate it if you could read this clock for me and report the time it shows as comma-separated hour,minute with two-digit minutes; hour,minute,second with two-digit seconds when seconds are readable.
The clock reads 21,05,08
